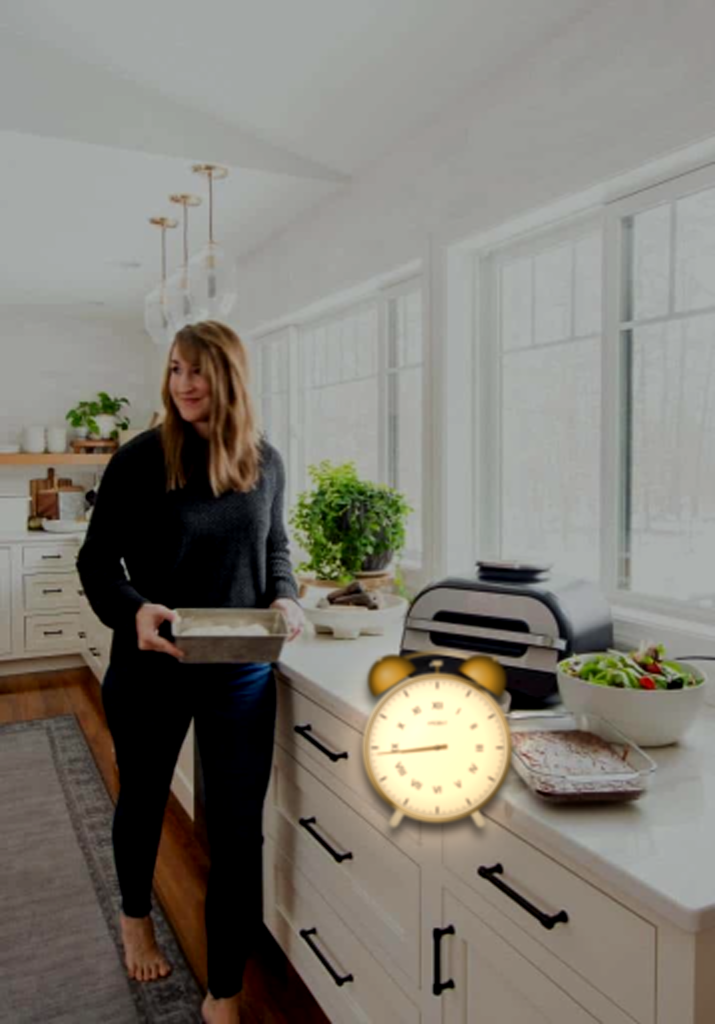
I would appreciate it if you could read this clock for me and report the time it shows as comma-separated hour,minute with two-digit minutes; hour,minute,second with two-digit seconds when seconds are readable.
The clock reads 8,44
